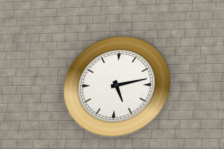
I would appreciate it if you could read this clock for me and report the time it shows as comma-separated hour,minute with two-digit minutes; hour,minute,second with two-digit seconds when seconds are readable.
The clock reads 5,13
